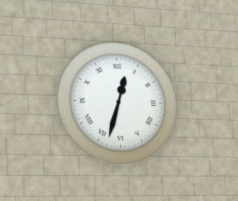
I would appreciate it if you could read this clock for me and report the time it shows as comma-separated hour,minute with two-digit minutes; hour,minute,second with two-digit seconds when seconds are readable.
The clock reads 12,33
